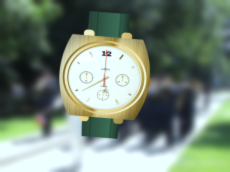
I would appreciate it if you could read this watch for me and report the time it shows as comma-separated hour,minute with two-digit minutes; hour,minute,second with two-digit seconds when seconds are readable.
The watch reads 5,39
